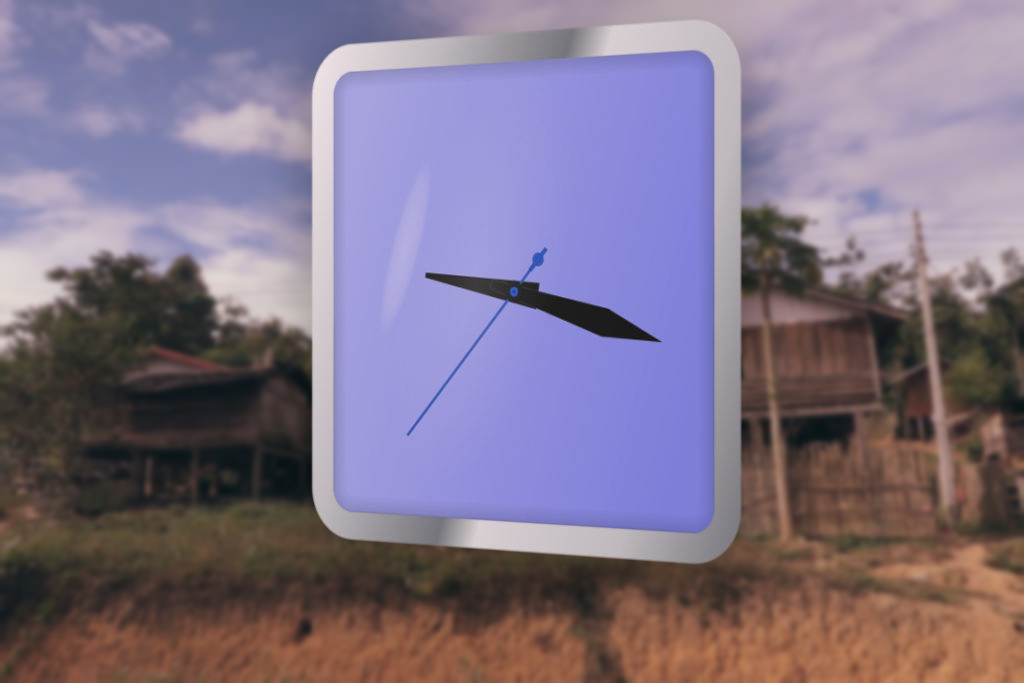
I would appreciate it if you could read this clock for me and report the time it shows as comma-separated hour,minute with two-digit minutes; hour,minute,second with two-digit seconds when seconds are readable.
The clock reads 9,17,37
